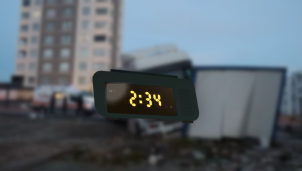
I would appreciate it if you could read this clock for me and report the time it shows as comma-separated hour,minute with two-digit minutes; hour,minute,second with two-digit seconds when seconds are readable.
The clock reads 2,34
